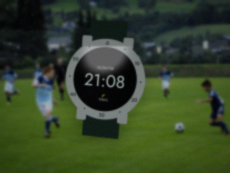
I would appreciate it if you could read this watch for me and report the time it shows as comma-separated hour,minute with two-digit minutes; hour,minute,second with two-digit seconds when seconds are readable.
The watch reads 21,08
